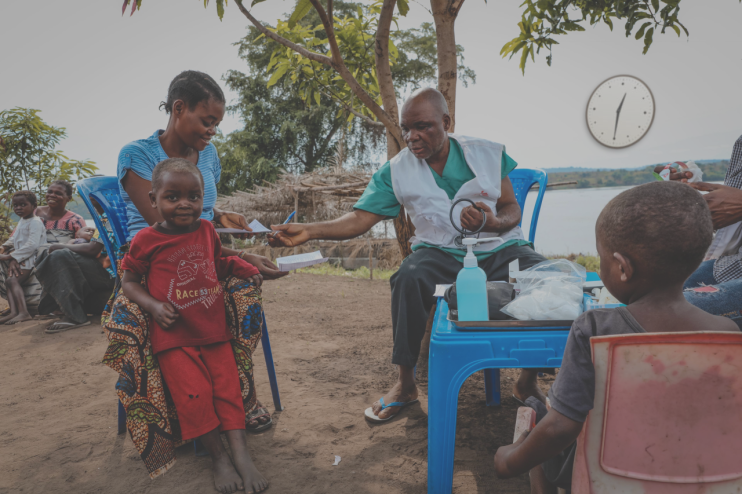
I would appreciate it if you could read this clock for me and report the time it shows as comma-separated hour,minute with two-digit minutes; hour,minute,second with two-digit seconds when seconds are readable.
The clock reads 12,30
